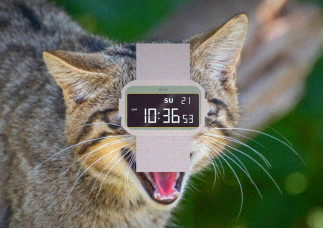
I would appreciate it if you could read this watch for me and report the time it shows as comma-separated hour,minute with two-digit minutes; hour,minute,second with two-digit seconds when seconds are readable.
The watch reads 10,36,53
